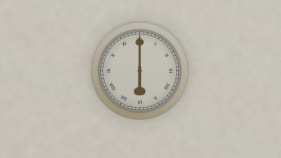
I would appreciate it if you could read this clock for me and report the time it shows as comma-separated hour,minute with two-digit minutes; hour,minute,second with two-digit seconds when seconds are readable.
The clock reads 6,00
